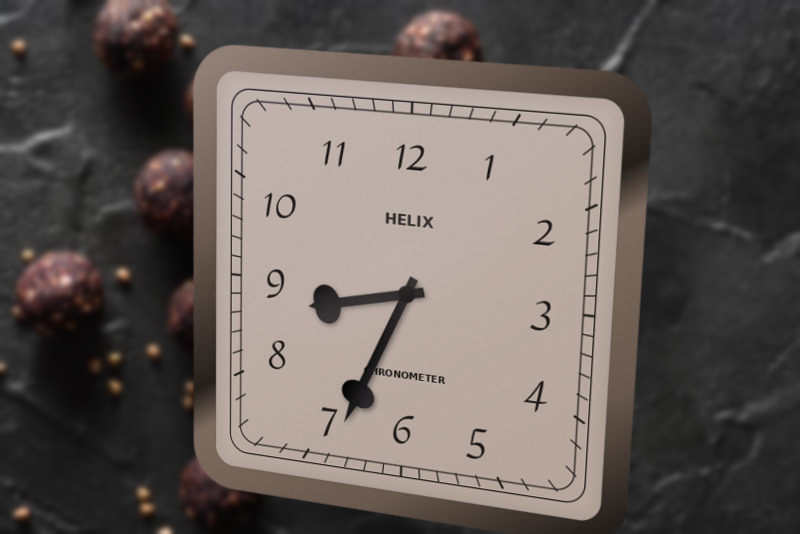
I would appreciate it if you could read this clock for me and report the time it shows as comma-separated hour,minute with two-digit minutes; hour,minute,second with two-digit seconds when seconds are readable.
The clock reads 8,34
